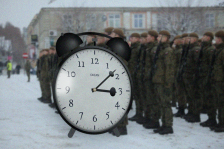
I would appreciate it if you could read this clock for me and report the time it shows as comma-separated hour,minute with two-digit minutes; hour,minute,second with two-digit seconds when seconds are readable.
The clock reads 3,08
